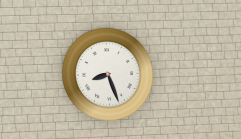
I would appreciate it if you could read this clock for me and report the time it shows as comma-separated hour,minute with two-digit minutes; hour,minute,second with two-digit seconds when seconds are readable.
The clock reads 8,27
